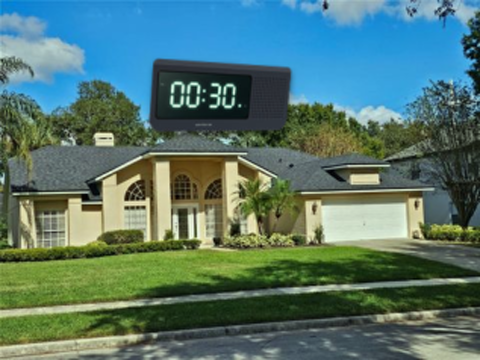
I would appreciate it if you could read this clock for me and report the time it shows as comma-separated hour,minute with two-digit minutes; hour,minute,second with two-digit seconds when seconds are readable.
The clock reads 0,30
